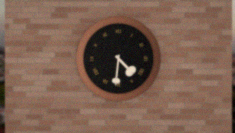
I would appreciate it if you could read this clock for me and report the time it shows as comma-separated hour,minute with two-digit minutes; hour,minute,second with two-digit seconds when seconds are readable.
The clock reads 4,31
